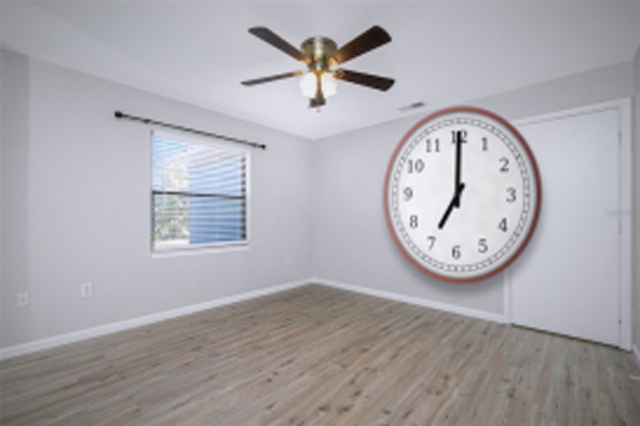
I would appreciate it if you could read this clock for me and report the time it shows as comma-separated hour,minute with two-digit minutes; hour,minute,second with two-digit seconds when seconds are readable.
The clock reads 7,00
